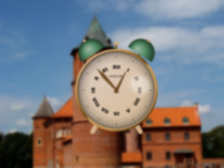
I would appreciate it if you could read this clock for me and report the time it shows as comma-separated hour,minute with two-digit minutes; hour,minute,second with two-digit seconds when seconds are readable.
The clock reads 12,53
